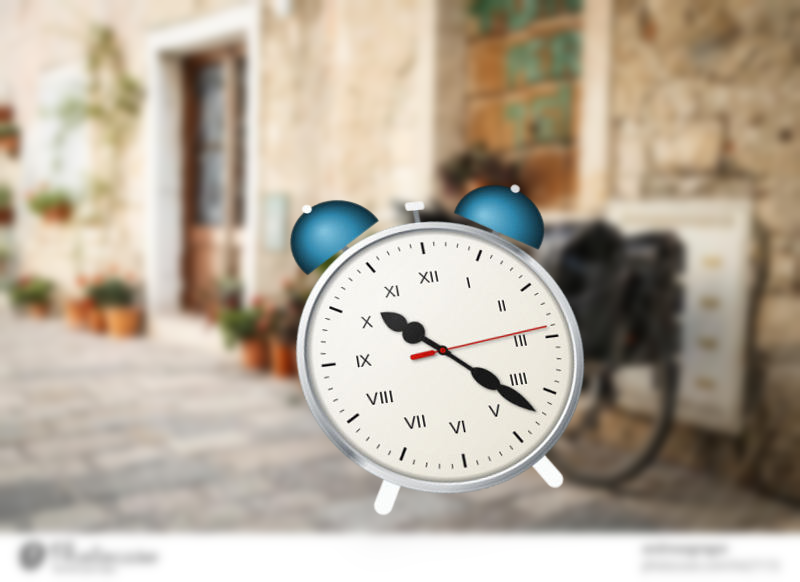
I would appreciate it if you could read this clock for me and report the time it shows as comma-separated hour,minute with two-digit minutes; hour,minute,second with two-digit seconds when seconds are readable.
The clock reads 10,22,14
